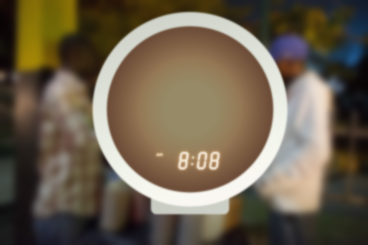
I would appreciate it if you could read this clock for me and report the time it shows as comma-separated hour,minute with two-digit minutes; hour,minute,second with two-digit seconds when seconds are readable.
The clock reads 8,08
